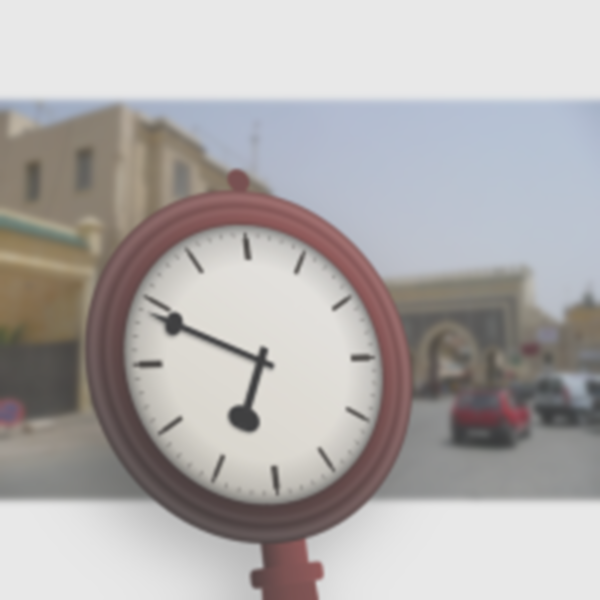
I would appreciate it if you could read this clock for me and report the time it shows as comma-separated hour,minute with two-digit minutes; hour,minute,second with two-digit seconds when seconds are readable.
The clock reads 6,49
